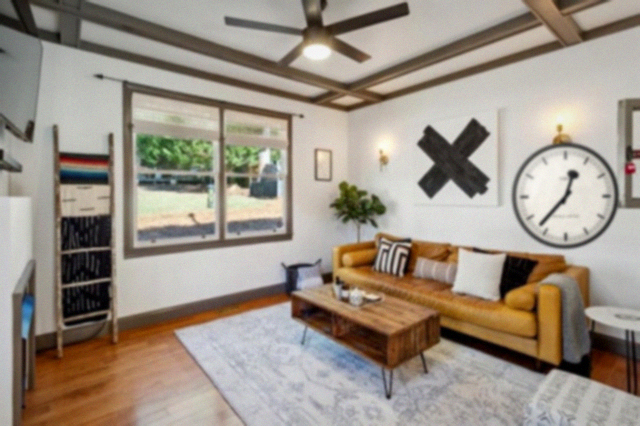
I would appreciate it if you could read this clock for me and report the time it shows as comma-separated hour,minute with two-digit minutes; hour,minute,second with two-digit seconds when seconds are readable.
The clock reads 12,37
